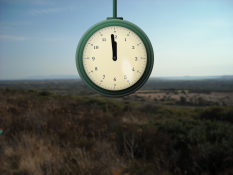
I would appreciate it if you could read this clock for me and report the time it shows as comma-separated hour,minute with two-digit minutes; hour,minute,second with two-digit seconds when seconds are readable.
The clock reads 11,59
